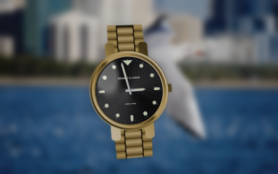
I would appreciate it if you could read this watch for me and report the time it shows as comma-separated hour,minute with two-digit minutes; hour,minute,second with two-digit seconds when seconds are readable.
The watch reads 2,58
